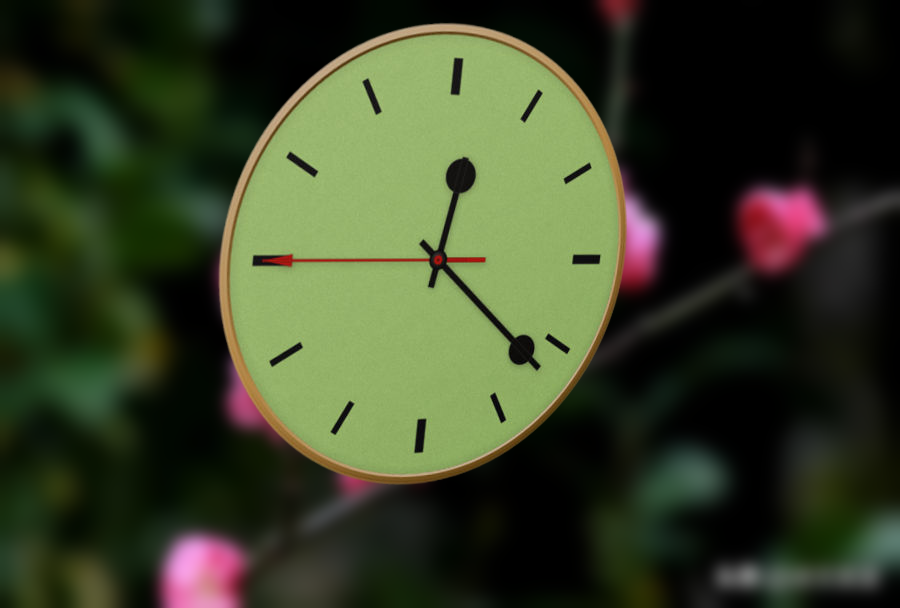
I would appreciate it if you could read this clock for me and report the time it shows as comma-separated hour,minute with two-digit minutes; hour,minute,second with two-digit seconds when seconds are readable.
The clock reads 12,21,45
